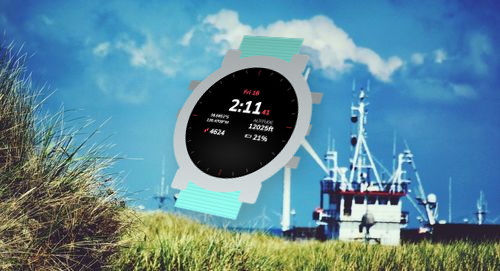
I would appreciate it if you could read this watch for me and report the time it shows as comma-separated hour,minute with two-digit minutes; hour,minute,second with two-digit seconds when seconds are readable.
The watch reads 2,11
